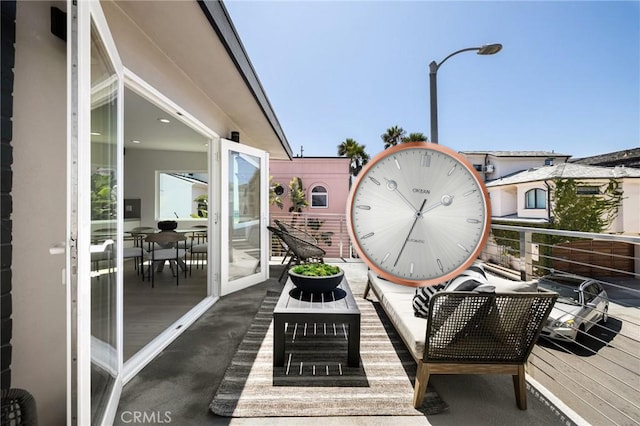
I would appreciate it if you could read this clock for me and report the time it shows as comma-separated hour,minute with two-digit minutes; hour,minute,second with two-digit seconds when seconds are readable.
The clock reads 1,51,33
